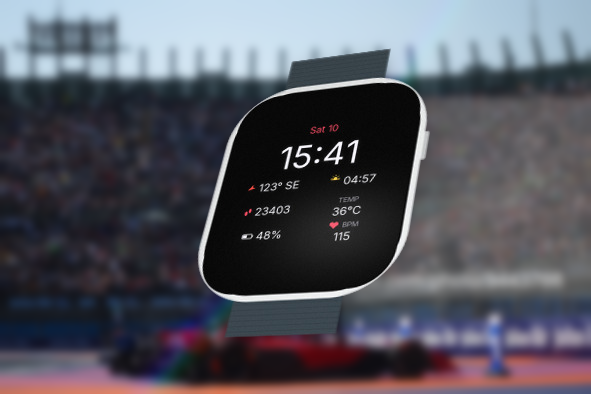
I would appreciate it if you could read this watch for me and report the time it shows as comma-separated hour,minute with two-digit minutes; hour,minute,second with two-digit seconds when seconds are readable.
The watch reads 15,41
